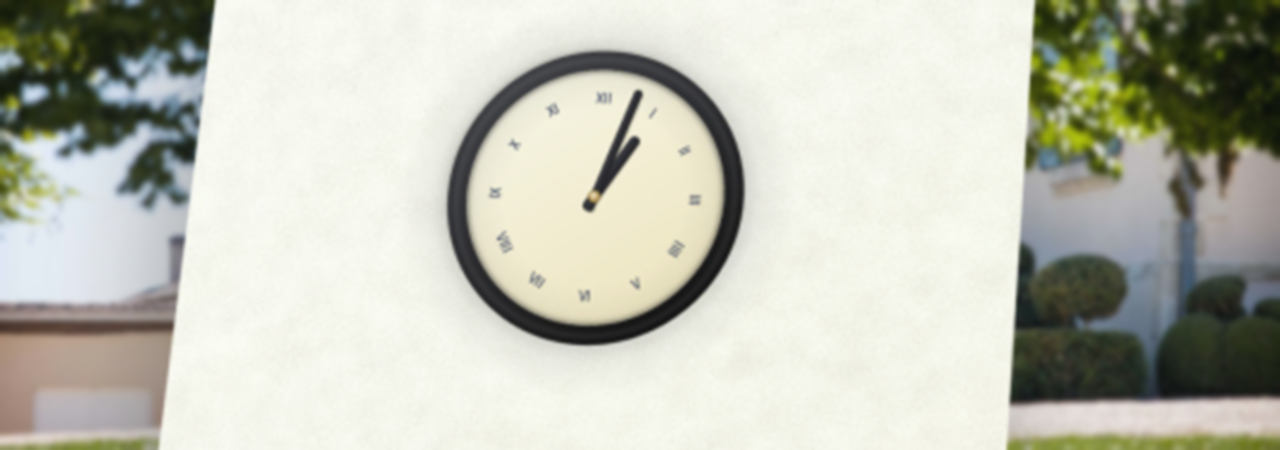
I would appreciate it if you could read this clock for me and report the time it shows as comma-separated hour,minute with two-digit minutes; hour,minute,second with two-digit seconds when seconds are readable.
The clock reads 1,03
